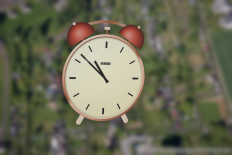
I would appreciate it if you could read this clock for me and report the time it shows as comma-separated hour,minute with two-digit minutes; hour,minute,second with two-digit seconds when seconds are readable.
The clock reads 10,52
